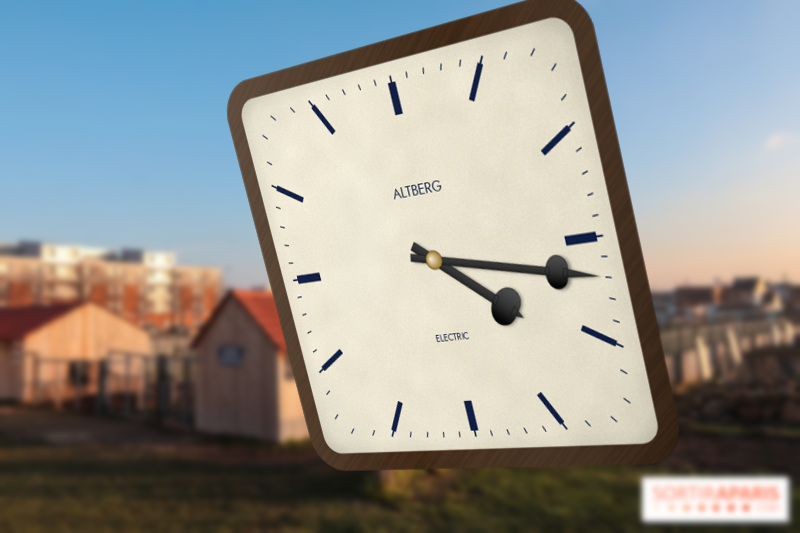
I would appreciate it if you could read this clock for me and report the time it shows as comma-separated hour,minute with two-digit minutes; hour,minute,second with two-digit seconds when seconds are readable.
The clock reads 4,17
